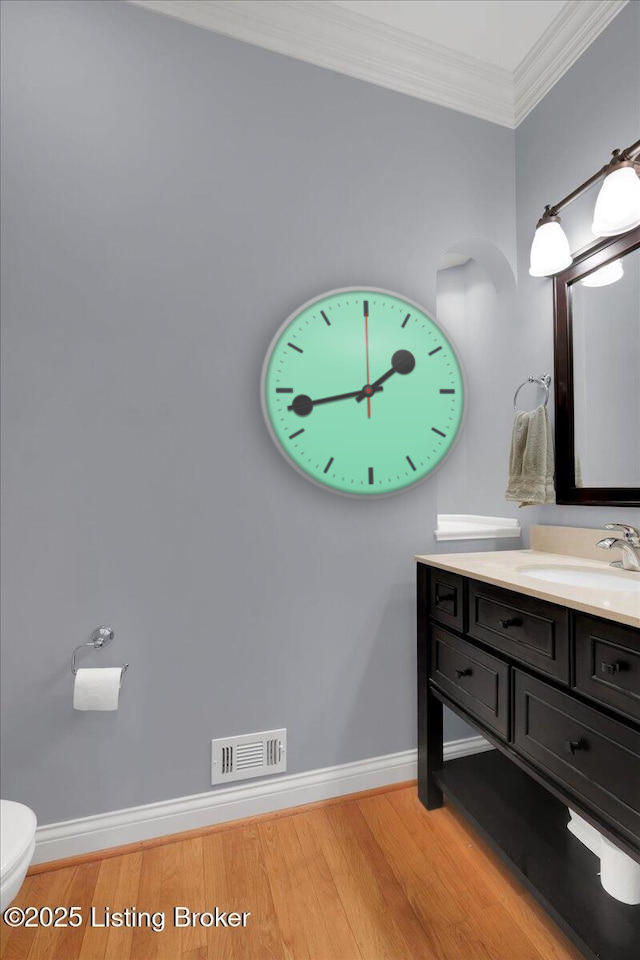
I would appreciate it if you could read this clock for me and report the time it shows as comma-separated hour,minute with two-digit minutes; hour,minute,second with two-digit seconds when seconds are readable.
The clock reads 1,43,00
